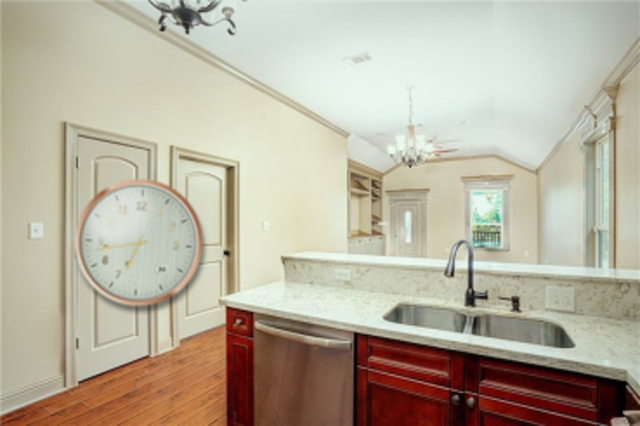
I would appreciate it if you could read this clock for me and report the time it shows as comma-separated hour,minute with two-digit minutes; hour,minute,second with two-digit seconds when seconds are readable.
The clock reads 6,43
